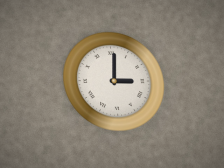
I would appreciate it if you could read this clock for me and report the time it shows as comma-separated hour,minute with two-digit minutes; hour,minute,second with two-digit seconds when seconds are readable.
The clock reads 3,01
